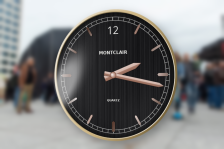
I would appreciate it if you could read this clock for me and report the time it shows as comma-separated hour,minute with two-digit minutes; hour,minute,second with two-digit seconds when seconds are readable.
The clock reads 2,17
